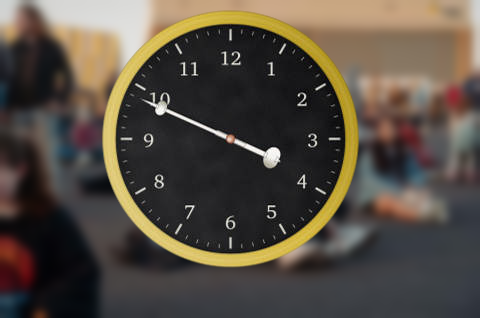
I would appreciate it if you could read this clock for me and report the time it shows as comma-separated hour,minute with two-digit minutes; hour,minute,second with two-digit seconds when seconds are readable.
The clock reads 3,49
